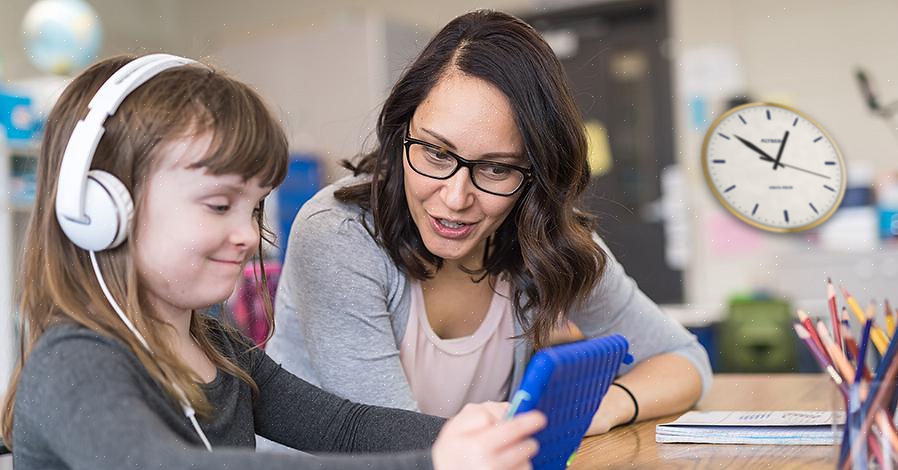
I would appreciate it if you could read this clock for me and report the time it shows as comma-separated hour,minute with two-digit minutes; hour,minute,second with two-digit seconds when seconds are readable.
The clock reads 12,51,18
